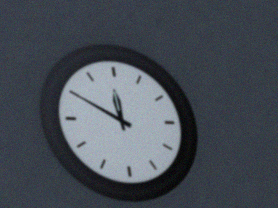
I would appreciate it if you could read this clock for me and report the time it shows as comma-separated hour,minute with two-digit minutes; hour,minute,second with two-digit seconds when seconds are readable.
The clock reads 11,50
